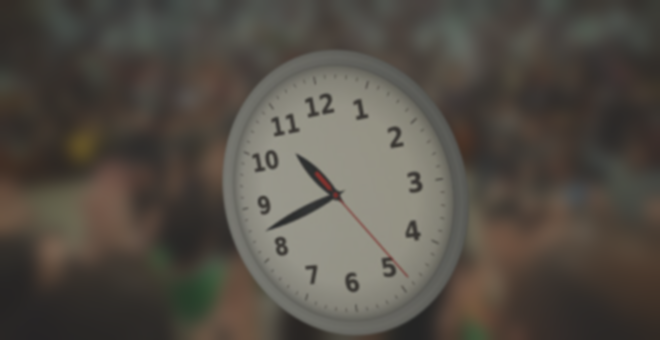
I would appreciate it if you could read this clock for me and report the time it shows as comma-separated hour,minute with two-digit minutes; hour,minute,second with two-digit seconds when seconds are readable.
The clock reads 10,42,24
